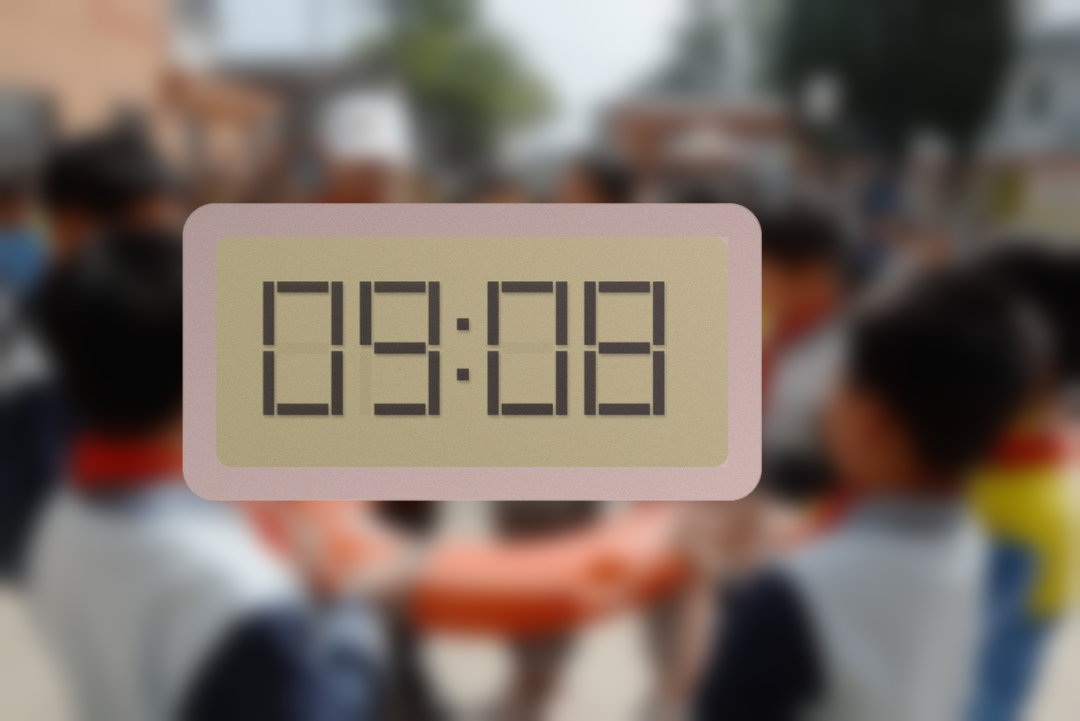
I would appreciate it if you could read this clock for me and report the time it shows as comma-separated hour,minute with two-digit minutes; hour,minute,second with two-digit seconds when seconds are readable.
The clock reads 9,08
